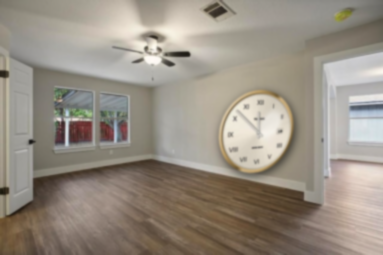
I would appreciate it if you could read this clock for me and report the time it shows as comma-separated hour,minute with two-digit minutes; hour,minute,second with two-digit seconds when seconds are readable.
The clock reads 11,52
